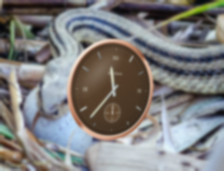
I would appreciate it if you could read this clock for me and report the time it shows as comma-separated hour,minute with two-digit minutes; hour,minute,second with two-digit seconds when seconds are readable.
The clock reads 11,37
